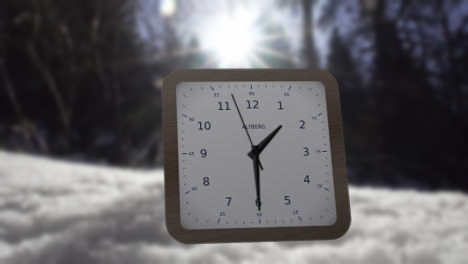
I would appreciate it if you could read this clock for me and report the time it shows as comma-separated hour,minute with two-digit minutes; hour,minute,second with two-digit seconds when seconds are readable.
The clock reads 1,29,57
